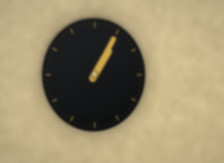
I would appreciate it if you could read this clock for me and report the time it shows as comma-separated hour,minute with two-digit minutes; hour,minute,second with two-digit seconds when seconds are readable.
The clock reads 1,05
